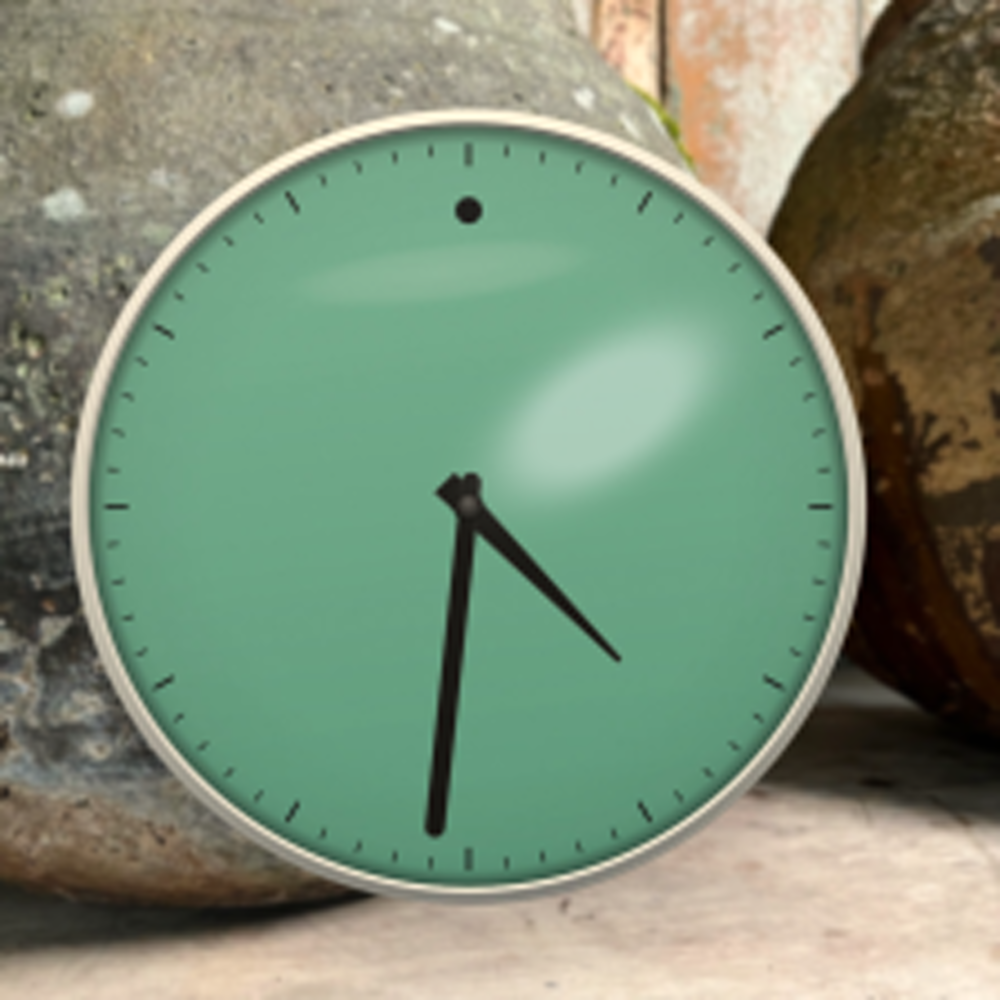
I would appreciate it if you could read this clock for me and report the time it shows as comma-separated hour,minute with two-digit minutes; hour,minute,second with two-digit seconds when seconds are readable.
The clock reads 4,31
